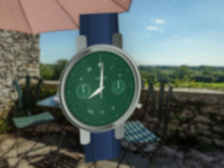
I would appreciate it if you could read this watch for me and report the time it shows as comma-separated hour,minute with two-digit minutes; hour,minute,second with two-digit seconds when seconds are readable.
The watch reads 8,01
